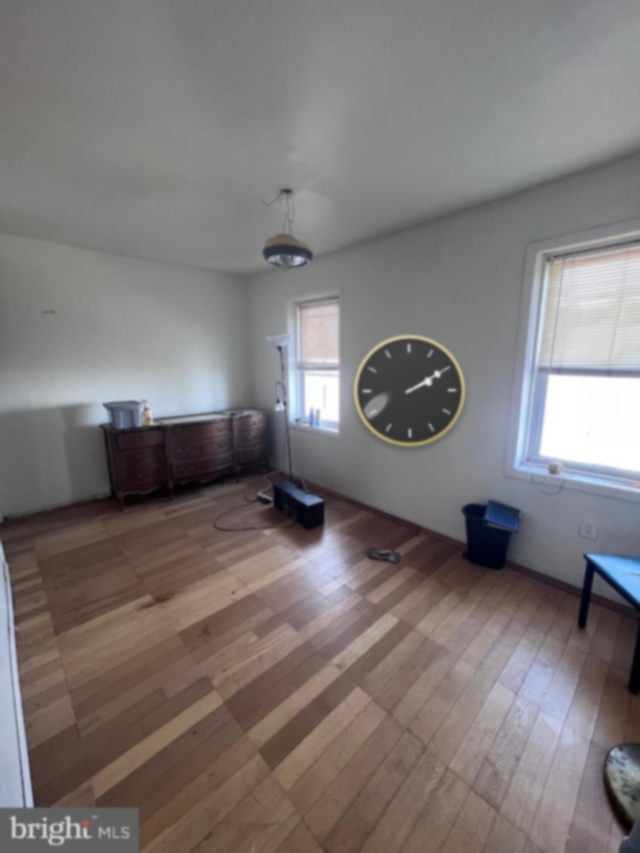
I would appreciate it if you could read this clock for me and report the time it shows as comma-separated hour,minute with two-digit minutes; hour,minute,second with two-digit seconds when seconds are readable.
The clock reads 2,10
